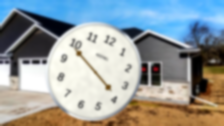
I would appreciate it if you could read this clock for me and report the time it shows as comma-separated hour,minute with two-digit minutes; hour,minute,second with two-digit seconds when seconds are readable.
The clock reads 3,49
